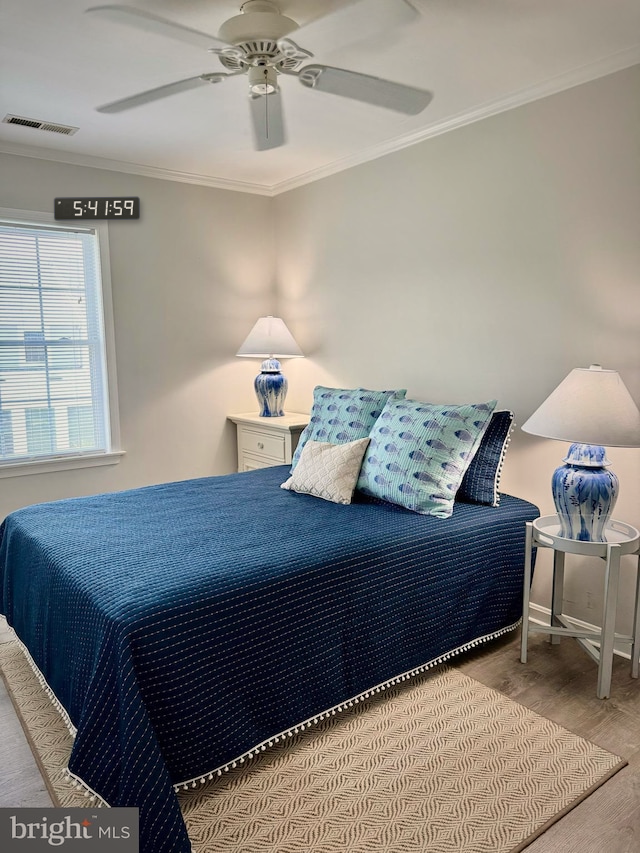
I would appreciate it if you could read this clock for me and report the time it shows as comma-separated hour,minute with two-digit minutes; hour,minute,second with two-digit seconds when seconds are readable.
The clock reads 5,41,59
